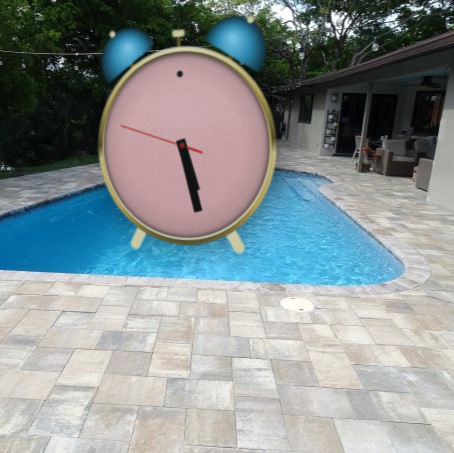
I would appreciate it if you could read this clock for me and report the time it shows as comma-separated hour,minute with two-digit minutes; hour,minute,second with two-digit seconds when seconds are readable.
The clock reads 5,27,48
